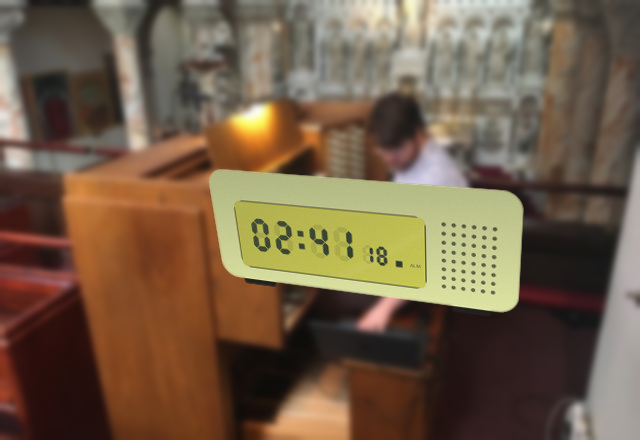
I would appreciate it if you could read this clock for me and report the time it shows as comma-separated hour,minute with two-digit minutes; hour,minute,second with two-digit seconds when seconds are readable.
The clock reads 2,41,18
